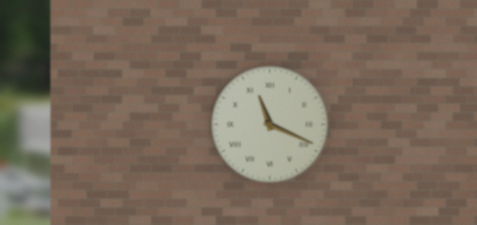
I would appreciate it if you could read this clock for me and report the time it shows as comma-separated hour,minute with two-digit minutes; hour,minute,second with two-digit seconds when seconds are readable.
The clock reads 11,19
